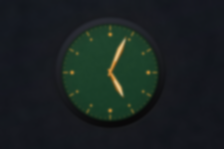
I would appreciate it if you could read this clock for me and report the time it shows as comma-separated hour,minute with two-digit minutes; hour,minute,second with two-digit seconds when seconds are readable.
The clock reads 5,04
